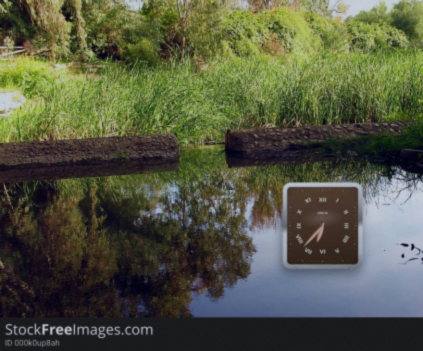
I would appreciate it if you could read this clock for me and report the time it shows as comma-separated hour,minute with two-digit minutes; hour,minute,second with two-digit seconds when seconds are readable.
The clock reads 6,37
